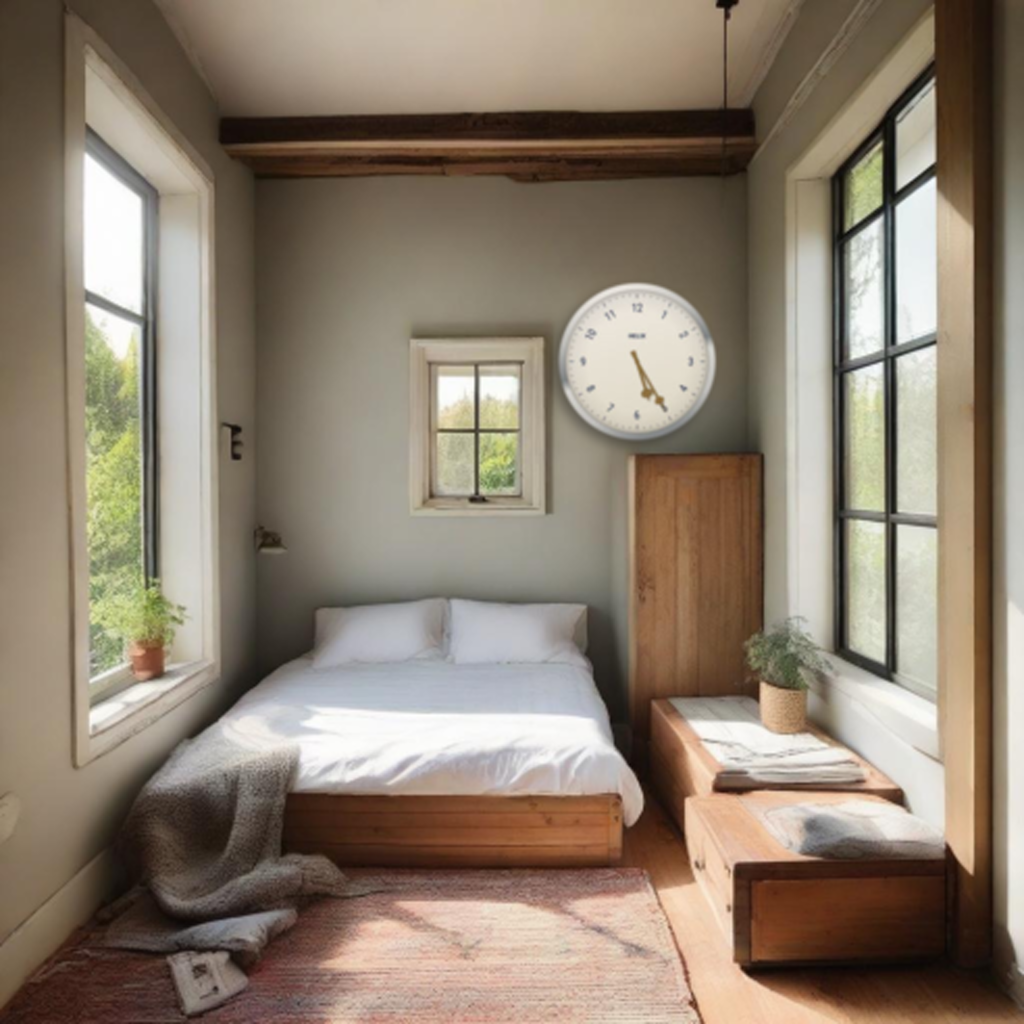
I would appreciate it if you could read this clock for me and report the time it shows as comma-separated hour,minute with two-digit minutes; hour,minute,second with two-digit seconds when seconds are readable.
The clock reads 5,25
